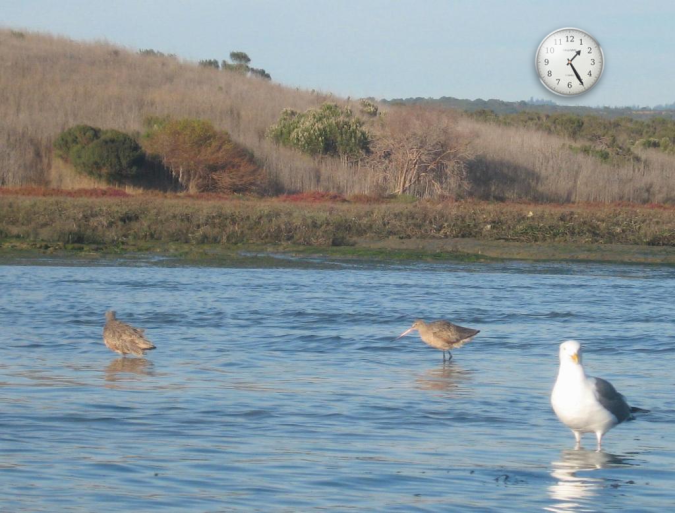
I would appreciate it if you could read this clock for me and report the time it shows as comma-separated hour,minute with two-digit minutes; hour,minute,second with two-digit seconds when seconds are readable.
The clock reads 1,25
